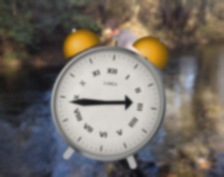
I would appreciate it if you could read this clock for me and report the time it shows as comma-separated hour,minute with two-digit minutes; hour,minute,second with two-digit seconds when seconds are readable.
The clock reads 2,44
